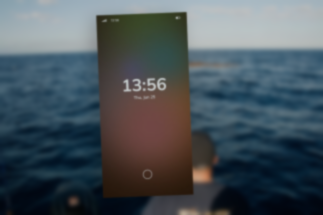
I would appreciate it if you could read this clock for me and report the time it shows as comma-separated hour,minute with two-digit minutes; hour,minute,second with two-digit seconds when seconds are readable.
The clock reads 13,56
